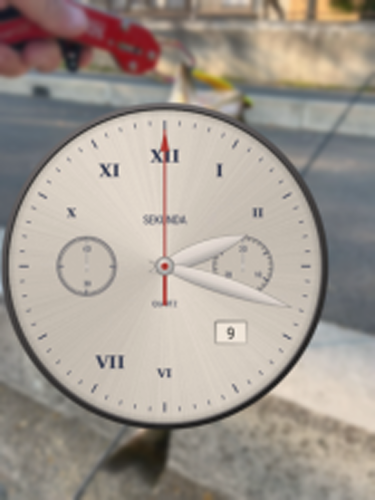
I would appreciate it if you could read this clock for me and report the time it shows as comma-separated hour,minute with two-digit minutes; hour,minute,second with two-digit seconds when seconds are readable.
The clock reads 2,18
